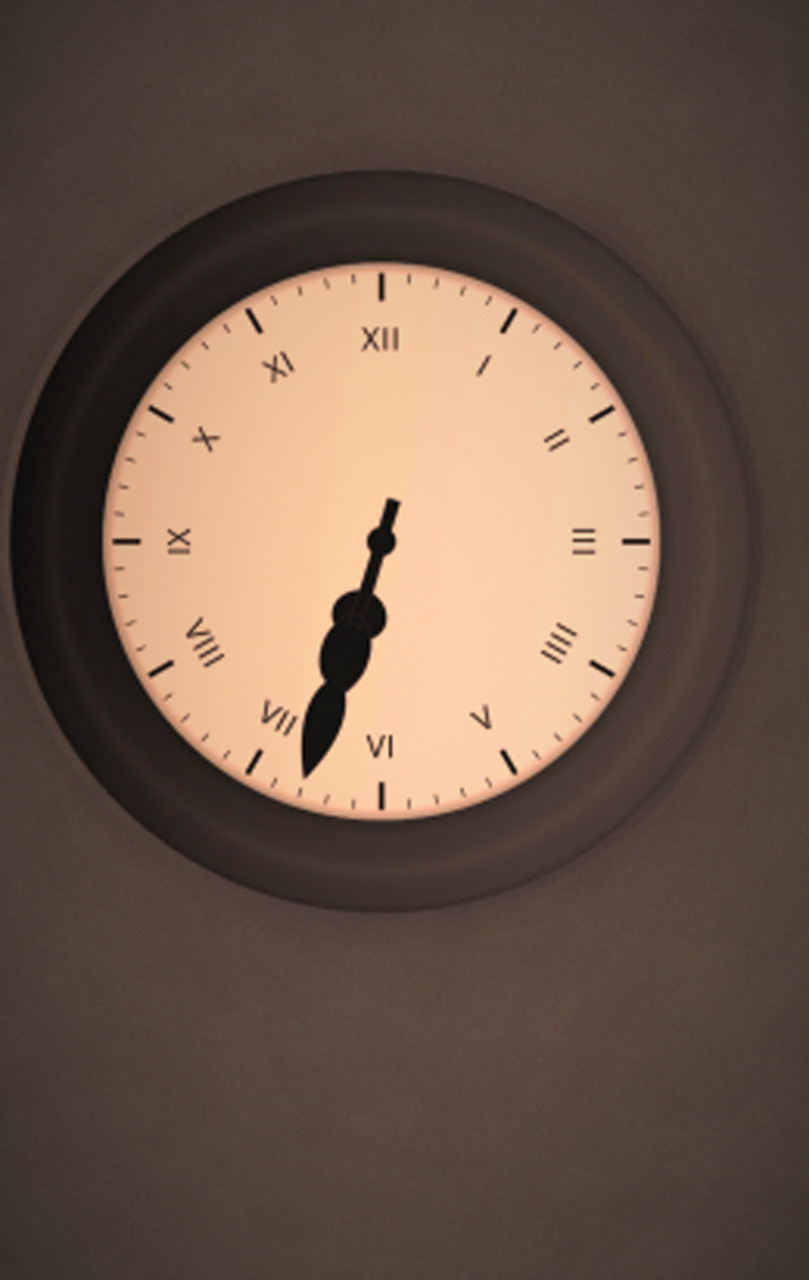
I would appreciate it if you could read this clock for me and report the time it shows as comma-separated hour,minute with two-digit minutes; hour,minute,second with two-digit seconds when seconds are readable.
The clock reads 6,33
